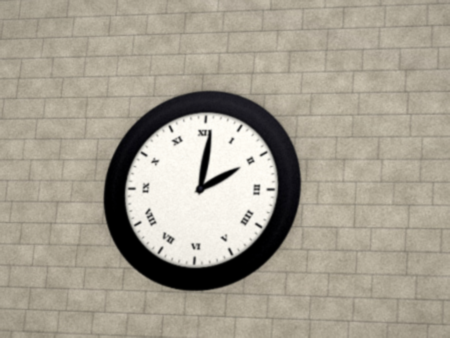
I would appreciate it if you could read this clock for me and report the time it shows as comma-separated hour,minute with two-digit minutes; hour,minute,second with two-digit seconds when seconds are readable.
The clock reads 2,01
